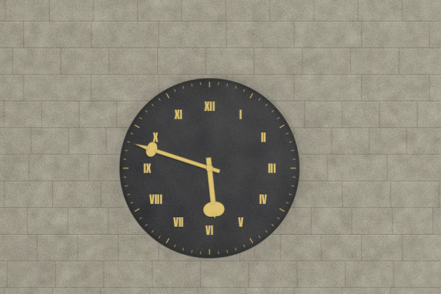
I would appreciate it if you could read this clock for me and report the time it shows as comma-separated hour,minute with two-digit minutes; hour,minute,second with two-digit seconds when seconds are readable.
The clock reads 5,48
